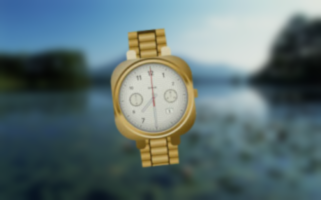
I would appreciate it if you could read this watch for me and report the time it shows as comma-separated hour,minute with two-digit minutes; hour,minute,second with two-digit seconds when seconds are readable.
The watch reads 7,30
